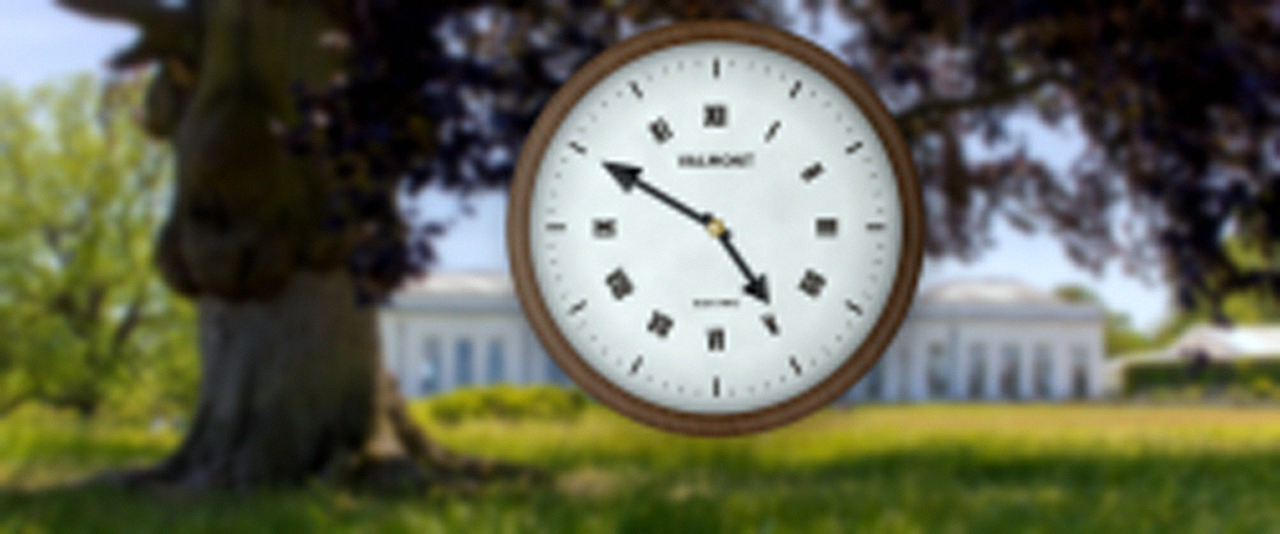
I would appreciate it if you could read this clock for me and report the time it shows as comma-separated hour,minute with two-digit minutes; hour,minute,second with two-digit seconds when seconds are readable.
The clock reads 4,50
